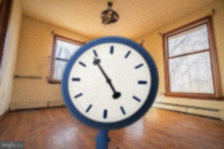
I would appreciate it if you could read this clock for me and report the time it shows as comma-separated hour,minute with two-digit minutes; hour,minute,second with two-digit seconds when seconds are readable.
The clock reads 4,54
